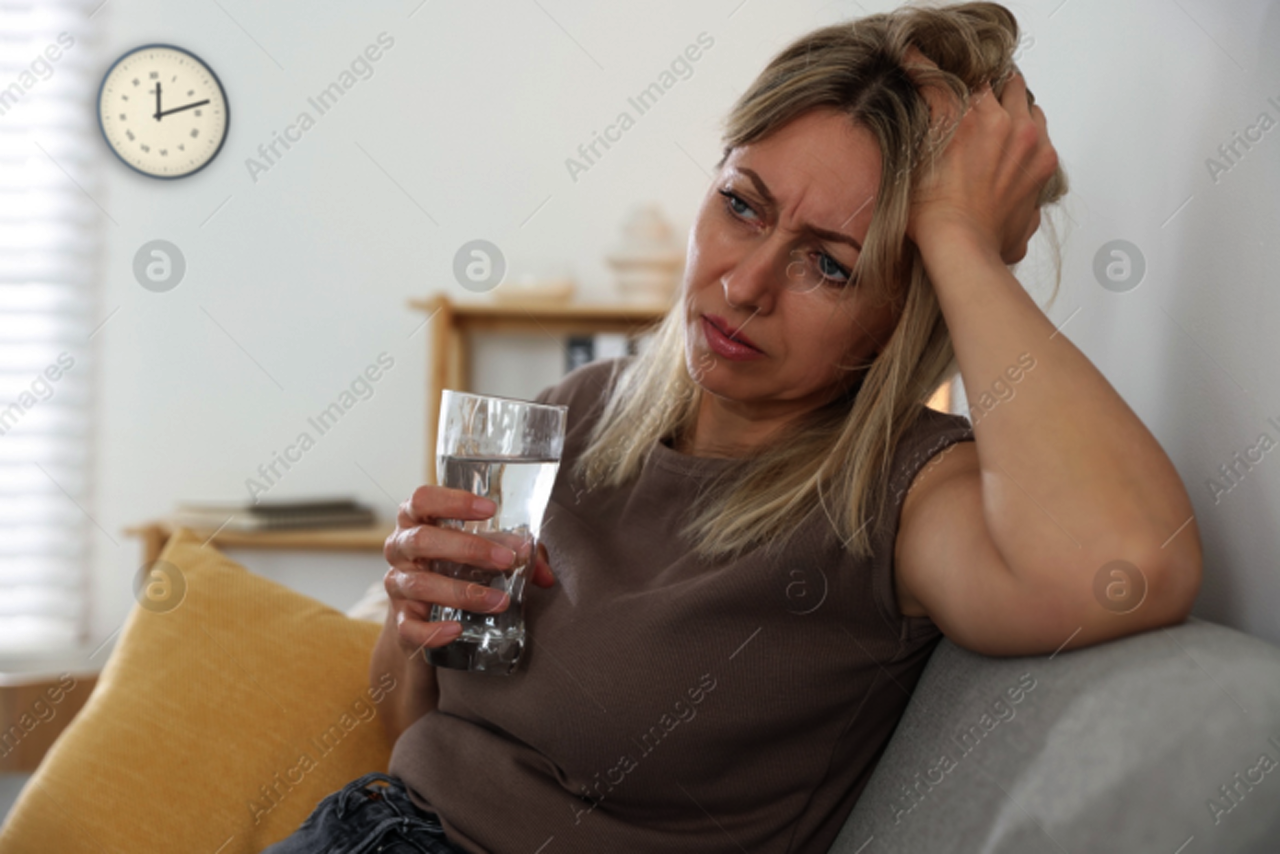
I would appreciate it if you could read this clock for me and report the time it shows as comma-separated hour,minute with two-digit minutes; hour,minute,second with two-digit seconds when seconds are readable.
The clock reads 12,13
